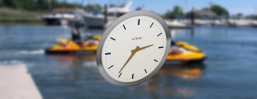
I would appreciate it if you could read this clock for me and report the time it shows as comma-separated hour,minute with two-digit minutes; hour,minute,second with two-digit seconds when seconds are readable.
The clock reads 2,36
